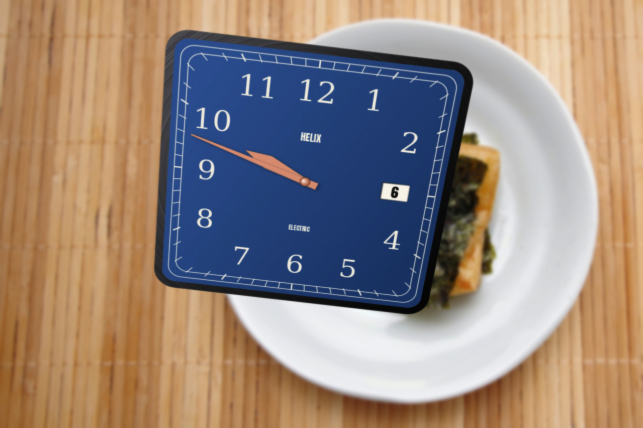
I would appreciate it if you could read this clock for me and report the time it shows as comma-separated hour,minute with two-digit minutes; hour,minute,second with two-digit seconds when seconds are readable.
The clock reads 9,48
